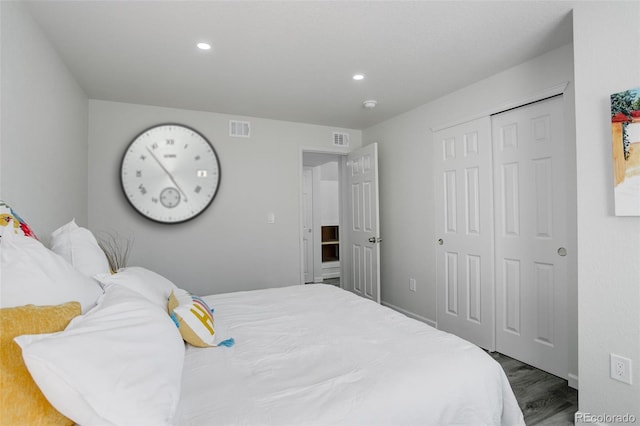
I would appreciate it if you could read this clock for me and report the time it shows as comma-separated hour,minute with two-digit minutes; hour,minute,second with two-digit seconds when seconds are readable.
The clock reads 4,53
